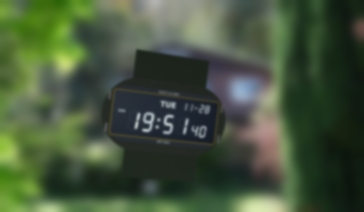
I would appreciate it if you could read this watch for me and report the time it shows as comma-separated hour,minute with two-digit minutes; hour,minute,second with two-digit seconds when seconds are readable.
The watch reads 19,51,40
